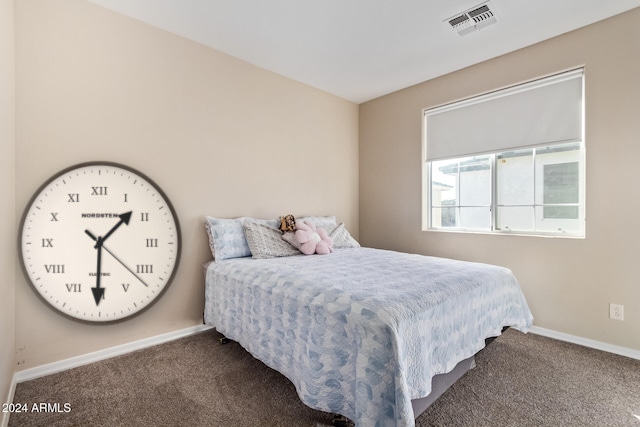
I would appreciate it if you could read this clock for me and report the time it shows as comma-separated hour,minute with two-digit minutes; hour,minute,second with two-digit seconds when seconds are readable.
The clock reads 1,30,22
